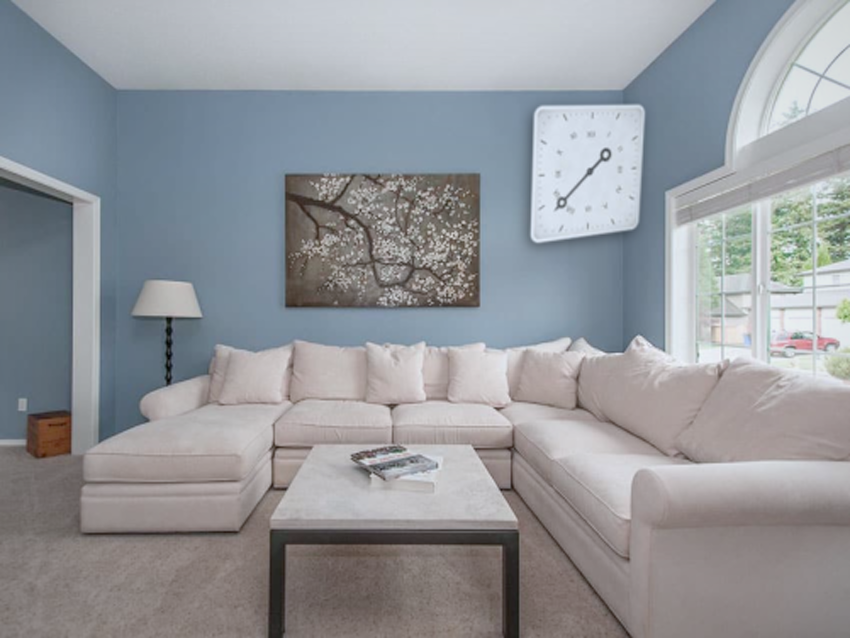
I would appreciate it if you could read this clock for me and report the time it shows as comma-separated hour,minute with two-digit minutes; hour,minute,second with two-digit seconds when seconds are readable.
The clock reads 1,38
